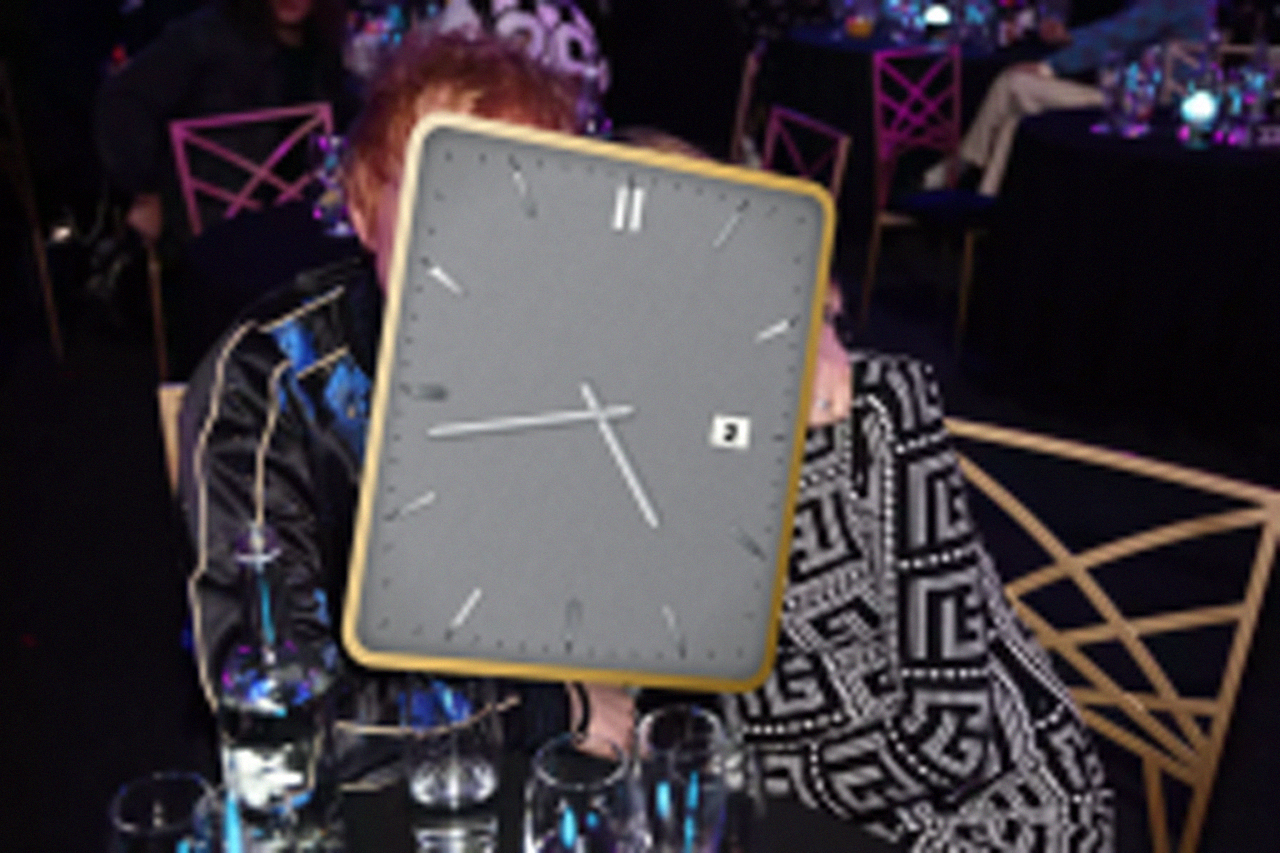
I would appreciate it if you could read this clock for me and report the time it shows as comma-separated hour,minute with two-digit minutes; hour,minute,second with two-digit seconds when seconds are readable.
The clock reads 4,43
